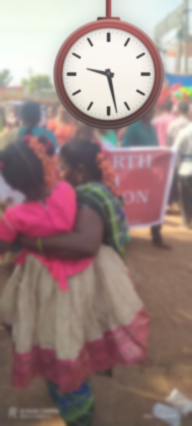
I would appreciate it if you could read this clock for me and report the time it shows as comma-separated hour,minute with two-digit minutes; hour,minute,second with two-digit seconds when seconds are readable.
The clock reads 9,28
